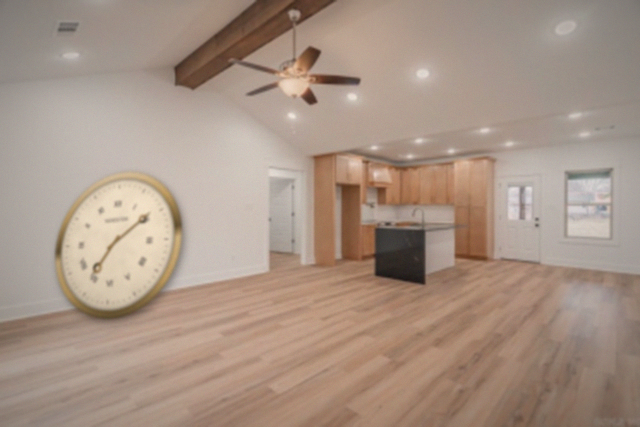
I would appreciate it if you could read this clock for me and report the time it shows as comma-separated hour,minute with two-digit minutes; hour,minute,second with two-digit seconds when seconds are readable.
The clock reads 7,09
